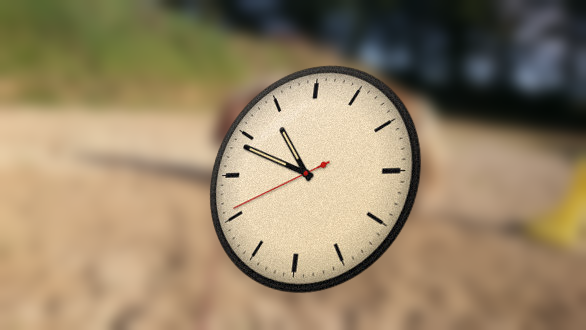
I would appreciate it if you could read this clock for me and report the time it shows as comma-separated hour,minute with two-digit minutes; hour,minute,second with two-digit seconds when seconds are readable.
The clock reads 10,48,41
